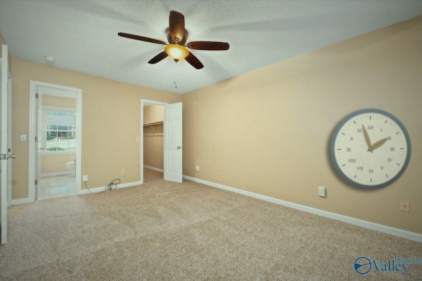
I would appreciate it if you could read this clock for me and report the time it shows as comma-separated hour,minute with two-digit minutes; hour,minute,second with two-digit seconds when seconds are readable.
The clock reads 1,57
